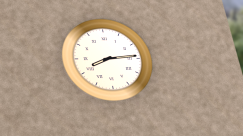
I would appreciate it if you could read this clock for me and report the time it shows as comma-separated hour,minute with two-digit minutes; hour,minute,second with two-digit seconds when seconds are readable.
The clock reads 8,14
